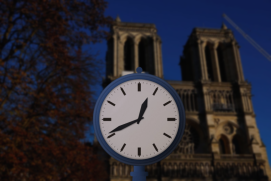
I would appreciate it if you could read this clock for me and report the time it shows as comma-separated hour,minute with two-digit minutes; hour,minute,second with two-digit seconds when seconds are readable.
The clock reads 12,41
